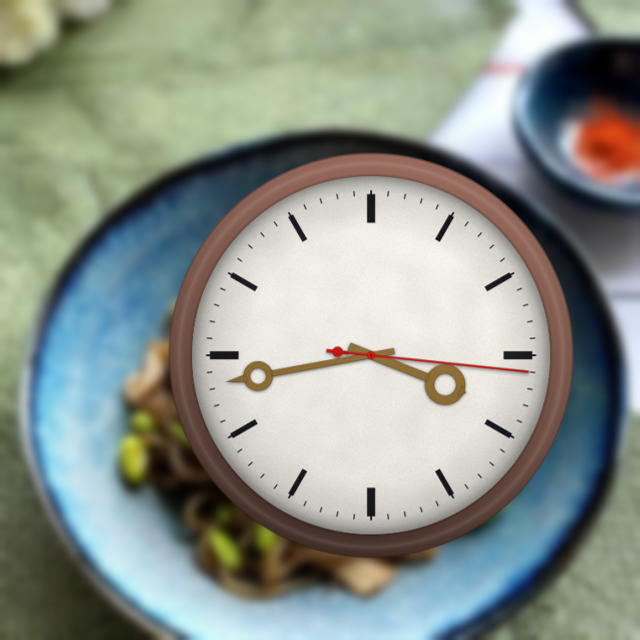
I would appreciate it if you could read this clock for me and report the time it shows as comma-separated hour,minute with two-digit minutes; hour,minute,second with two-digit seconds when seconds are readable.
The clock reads 3,43,16
